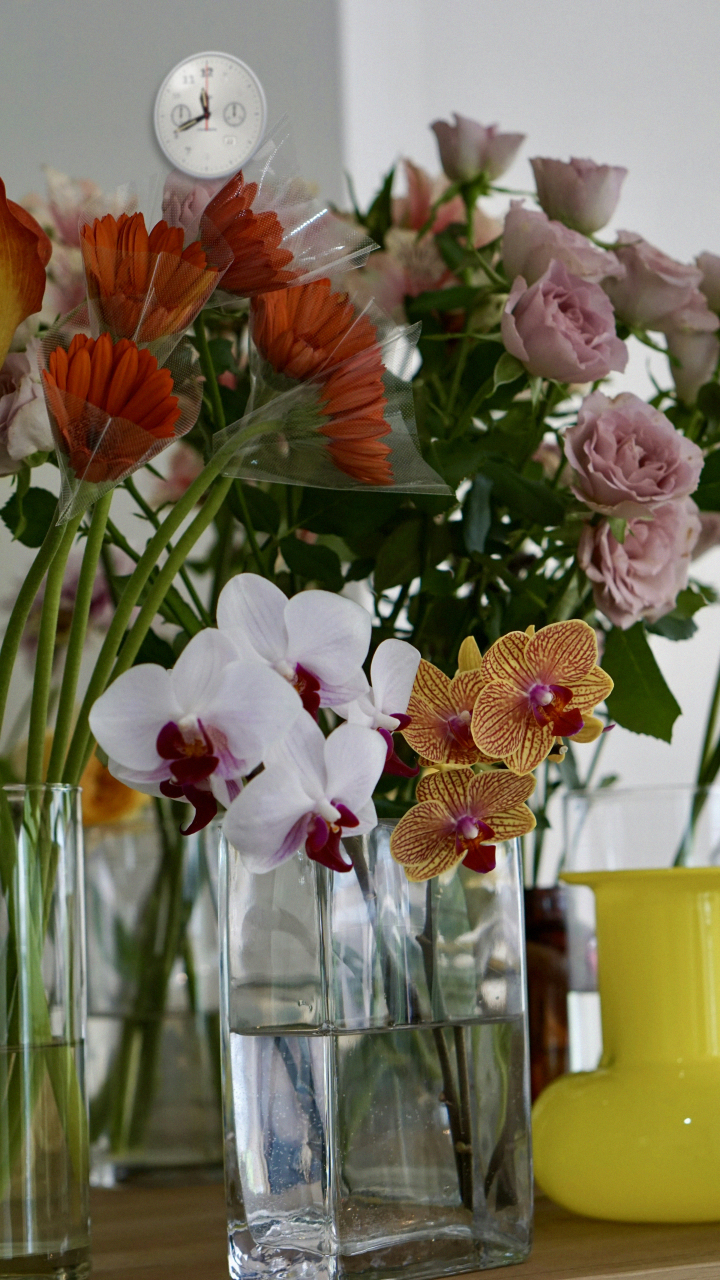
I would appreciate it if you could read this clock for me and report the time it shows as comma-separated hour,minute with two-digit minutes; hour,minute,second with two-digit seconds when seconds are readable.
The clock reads 11,41
